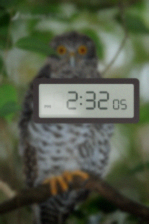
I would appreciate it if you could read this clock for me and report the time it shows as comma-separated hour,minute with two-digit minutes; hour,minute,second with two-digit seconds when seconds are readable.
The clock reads 2,32,05
